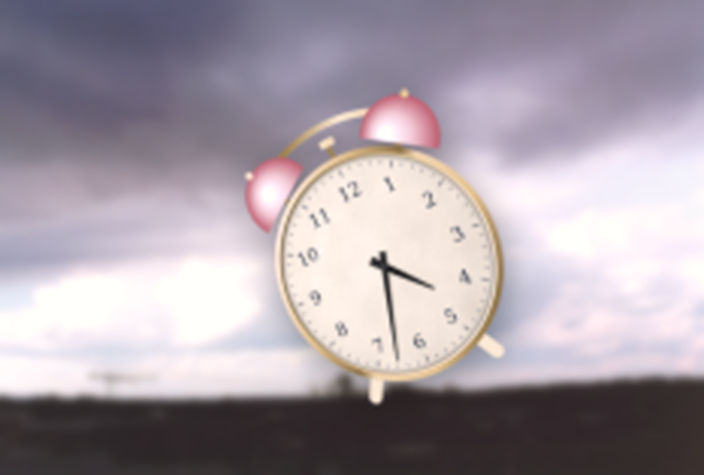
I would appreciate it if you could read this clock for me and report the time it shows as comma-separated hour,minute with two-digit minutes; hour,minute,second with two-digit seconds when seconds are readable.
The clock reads 4,33
